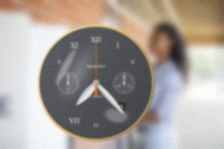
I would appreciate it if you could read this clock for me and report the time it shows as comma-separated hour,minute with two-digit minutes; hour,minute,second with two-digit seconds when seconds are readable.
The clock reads 7,23
